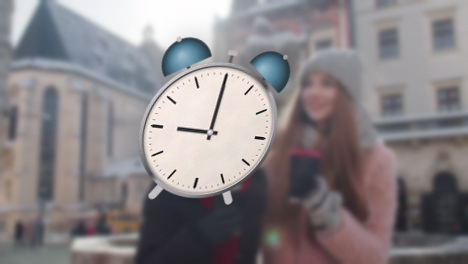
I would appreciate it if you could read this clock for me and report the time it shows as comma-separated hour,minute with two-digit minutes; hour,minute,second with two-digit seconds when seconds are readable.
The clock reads 9,00
